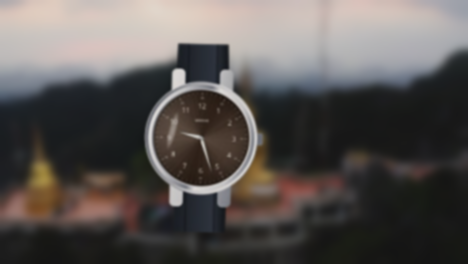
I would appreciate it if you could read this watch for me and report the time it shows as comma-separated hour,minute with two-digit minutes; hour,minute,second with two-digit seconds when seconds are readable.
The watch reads 9,27
